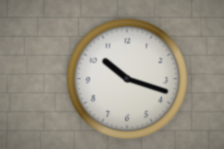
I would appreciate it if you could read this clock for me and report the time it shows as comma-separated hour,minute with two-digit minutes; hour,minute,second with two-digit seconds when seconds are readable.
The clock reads 10,18
